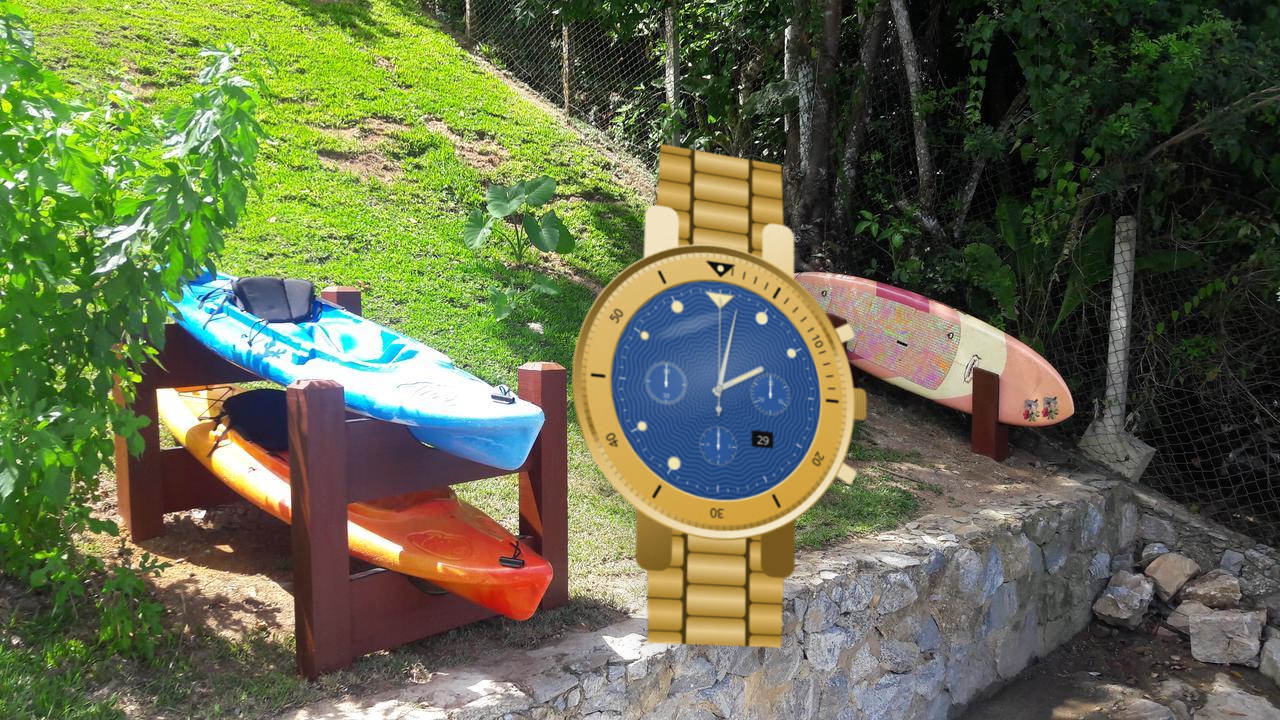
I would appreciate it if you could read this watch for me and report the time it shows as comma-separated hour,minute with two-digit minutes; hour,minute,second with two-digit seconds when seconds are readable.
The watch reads 2,02
